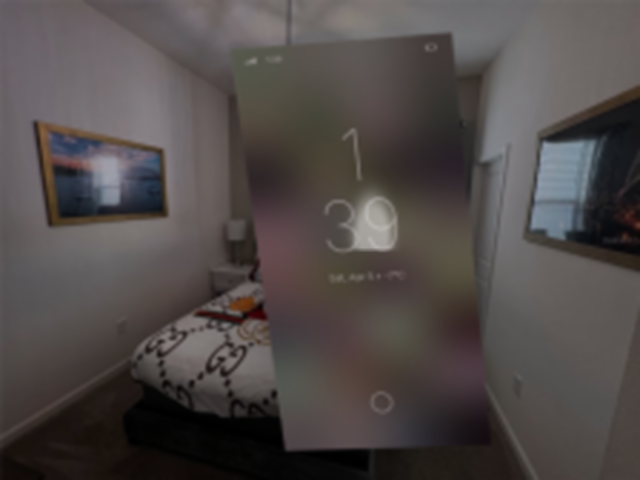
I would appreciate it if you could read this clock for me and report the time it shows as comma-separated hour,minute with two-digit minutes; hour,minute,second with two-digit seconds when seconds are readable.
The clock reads 1,39
